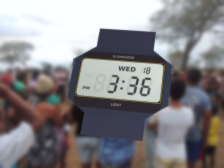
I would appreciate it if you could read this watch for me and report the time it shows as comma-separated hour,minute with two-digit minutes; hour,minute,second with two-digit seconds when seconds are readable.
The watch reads 3,36
